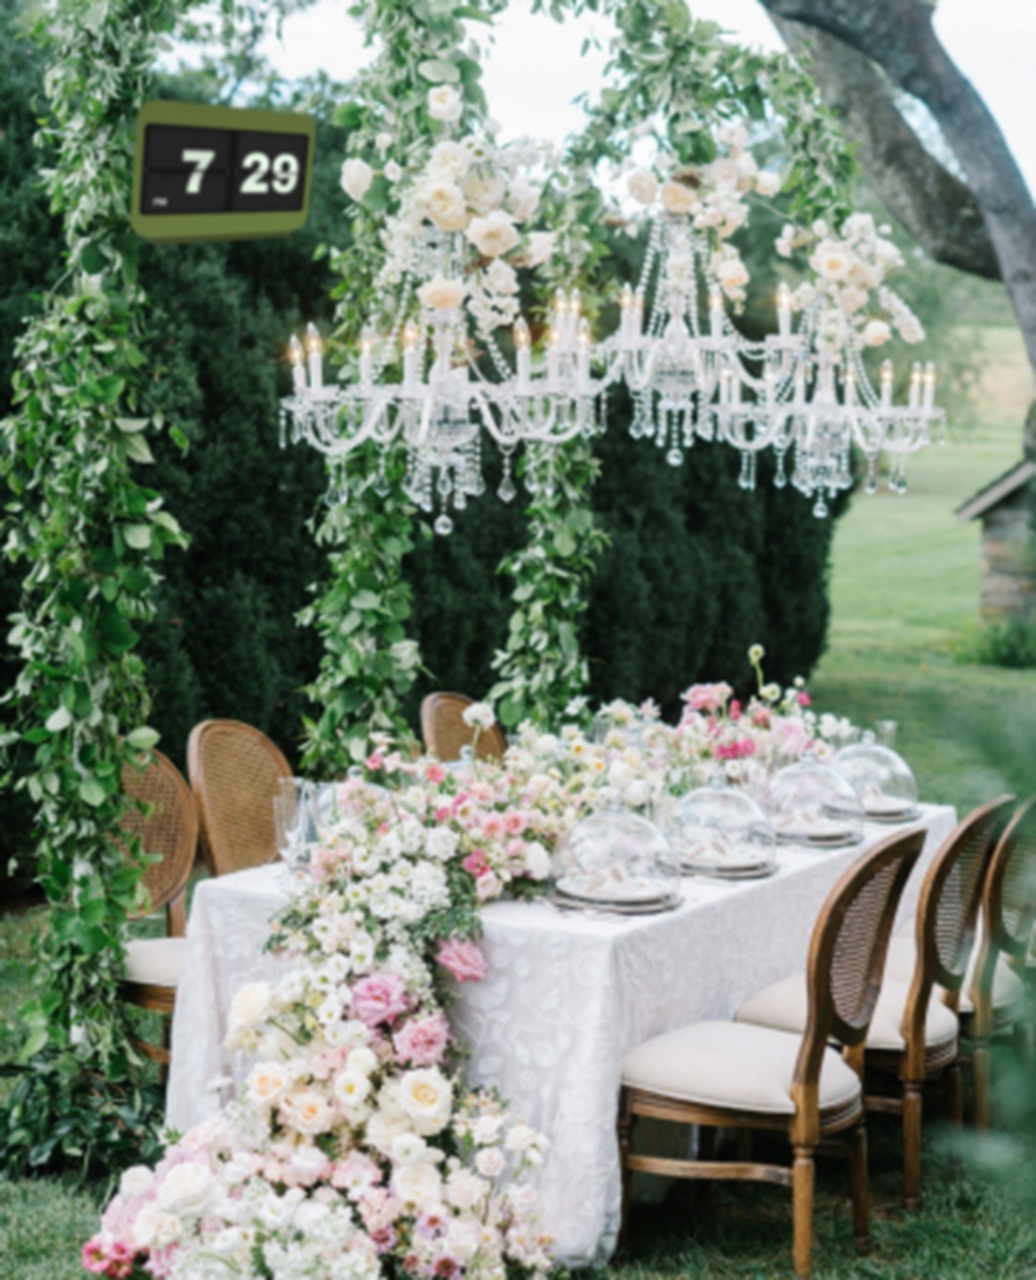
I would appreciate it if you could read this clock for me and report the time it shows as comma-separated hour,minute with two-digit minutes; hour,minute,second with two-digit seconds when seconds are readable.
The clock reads 7,29
